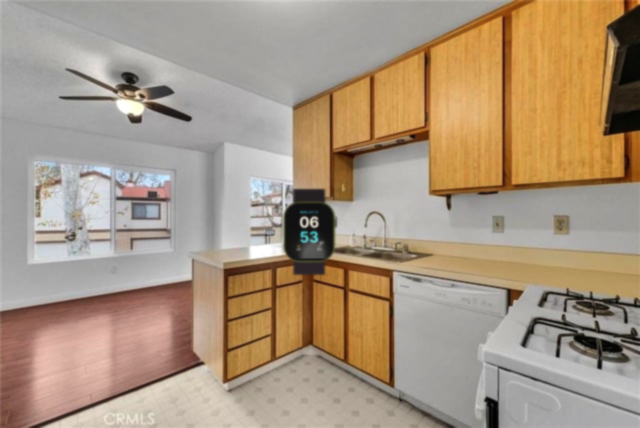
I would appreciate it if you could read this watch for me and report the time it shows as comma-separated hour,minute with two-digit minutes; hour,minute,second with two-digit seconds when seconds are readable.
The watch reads 6,53
